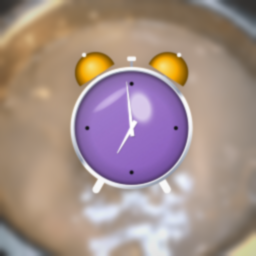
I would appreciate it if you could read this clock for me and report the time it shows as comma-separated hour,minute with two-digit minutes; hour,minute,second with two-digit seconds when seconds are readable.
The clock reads 6,59
